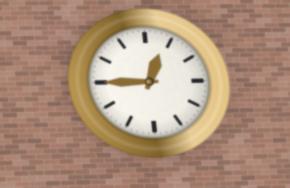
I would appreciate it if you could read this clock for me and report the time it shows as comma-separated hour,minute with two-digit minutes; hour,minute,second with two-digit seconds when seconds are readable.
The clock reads 12,45
